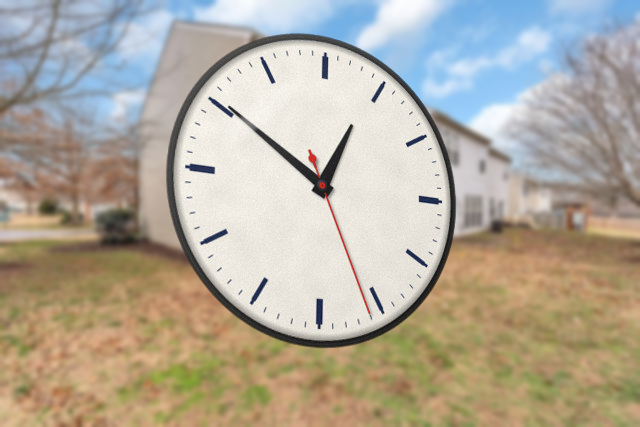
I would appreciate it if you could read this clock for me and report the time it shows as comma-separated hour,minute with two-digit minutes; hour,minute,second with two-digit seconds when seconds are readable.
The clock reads 12,50,26
